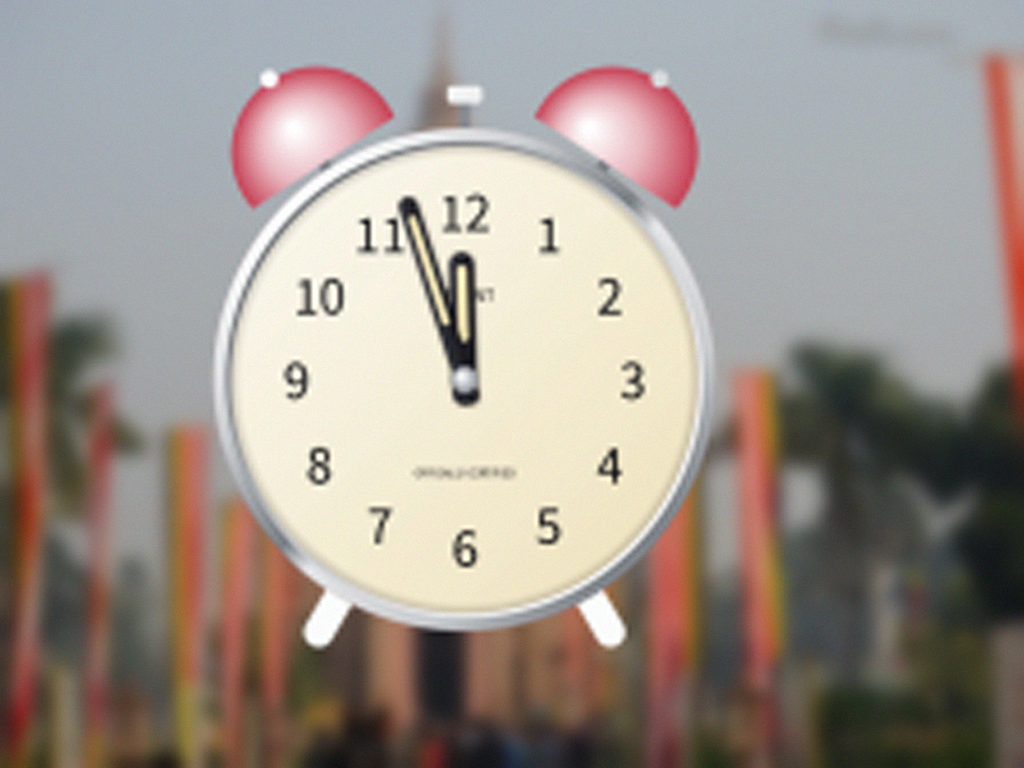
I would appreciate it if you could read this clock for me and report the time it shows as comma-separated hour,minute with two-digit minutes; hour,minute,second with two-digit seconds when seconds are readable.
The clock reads 11,57
